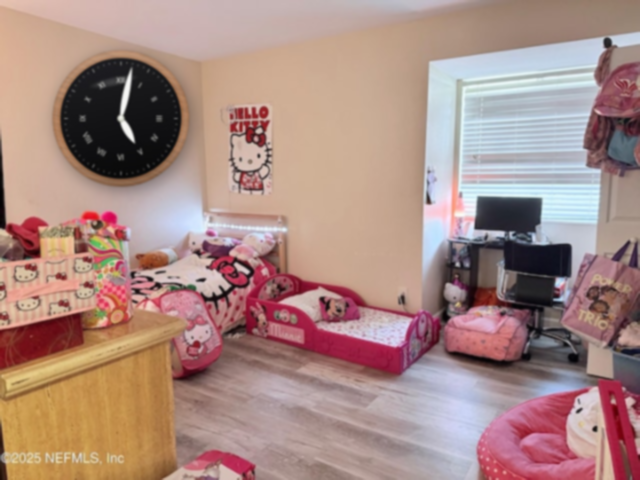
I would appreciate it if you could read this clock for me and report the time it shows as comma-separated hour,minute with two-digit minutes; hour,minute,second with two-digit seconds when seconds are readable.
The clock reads 5,02
